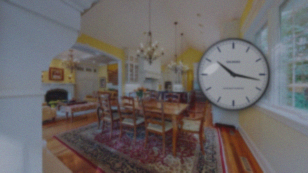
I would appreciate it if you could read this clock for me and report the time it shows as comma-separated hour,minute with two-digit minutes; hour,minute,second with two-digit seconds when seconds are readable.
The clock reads 10,17
